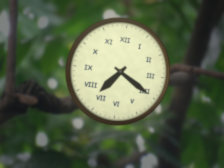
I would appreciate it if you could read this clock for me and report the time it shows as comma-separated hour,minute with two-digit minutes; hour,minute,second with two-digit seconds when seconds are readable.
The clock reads 7,20
